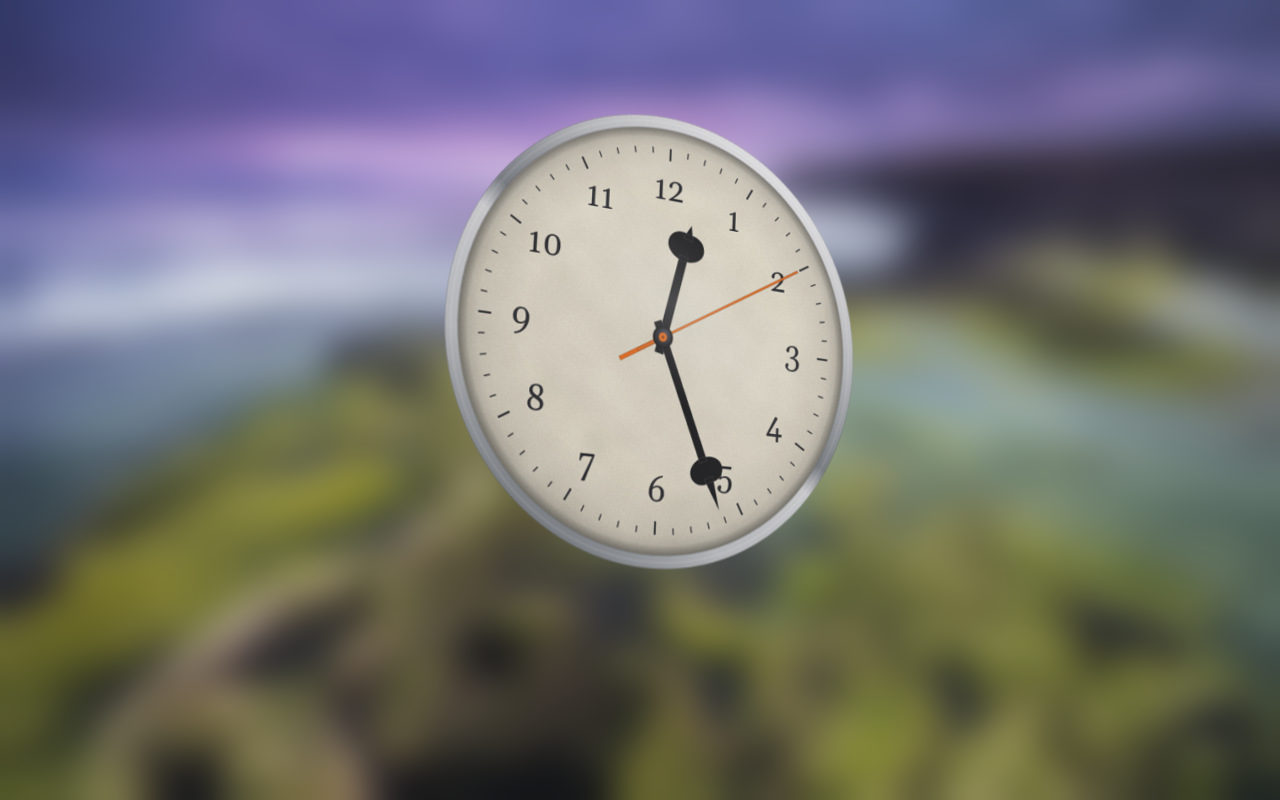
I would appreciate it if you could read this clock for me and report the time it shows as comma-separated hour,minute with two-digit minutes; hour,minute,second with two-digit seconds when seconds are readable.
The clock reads 12,26,10
